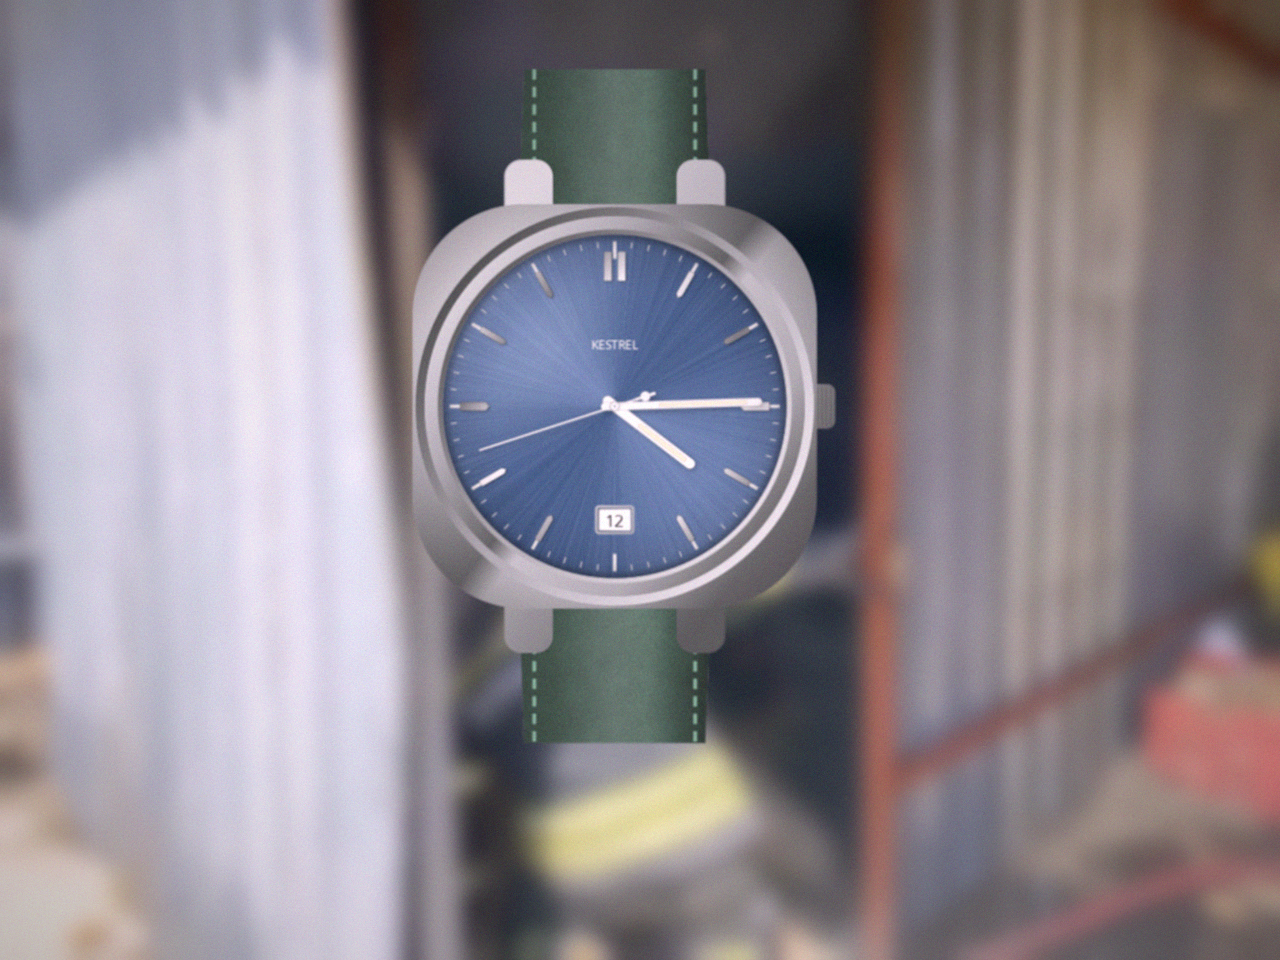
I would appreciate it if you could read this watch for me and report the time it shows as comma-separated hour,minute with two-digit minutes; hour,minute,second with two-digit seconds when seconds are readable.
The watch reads 4,14,42
